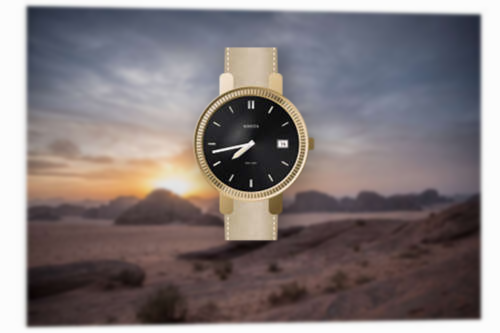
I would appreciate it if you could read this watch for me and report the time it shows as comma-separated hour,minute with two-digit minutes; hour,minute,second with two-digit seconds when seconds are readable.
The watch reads 7,43
